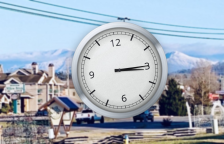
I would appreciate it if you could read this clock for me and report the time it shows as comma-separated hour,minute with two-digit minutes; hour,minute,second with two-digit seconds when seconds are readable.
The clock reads 3,15
